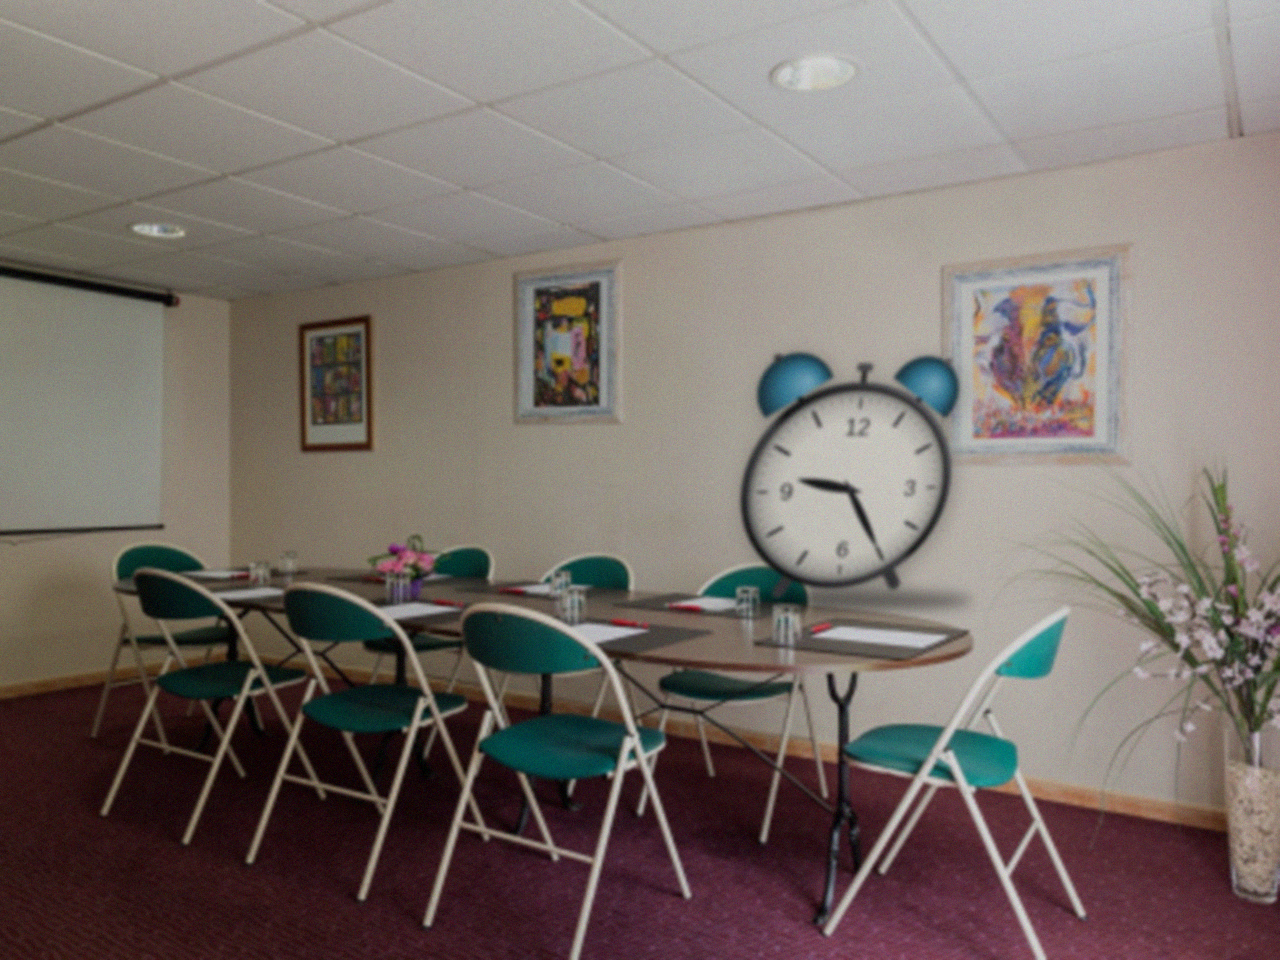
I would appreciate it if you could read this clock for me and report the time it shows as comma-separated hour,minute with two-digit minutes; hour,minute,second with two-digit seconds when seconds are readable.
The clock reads 9,25
